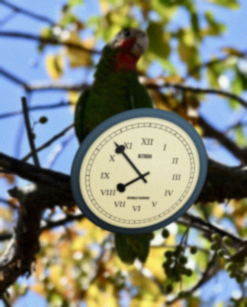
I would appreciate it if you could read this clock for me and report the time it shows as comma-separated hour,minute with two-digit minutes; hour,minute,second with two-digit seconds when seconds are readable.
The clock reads 7,53
